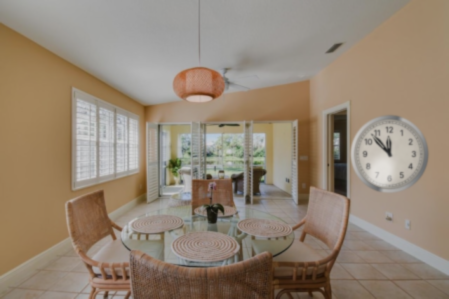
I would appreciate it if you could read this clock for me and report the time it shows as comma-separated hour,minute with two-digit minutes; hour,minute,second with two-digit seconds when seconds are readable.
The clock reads 11,53
